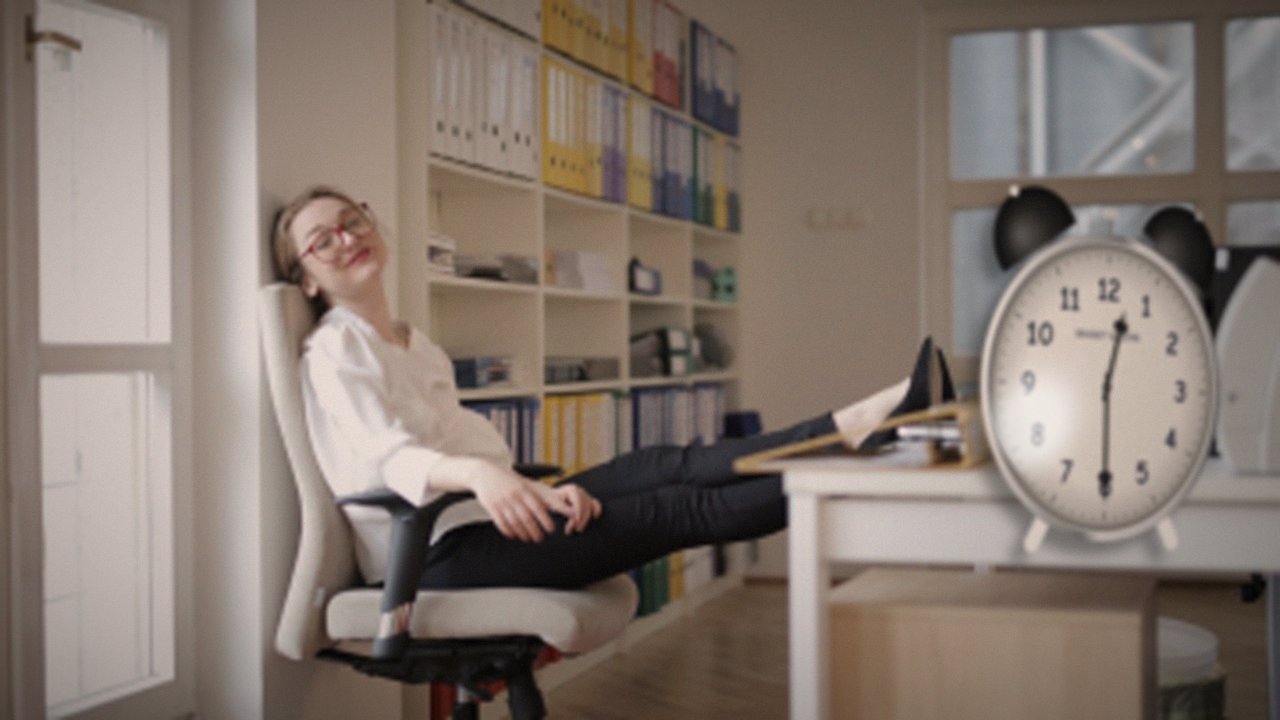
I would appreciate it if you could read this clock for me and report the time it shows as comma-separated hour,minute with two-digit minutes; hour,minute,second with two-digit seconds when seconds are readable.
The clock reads 12,30
